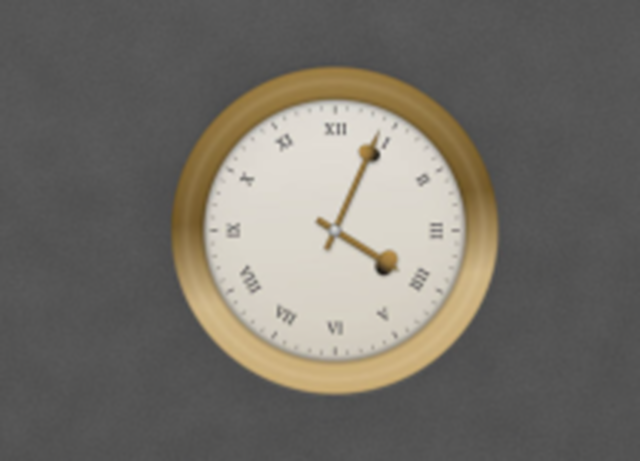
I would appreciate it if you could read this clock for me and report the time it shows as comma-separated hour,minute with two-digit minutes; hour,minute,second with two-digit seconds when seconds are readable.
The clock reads 4,04
